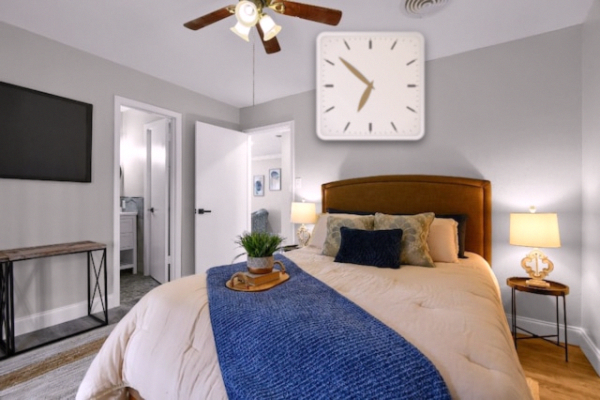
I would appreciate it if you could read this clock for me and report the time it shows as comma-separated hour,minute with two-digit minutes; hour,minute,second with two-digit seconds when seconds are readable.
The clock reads 6,52
